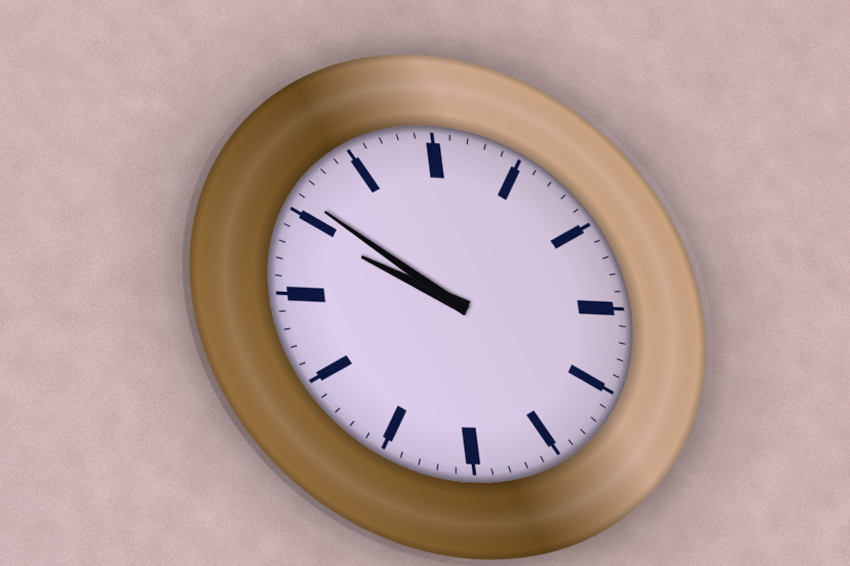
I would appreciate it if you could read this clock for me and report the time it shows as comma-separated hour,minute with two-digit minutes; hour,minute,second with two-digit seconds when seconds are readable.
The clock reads 9,51
